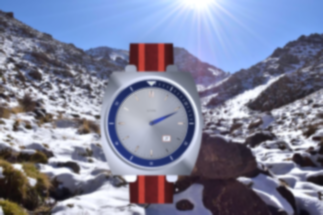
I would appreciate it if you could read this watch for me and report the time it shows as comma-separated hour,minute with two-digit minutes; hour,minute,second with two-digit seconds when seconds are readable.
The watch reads 2,11
